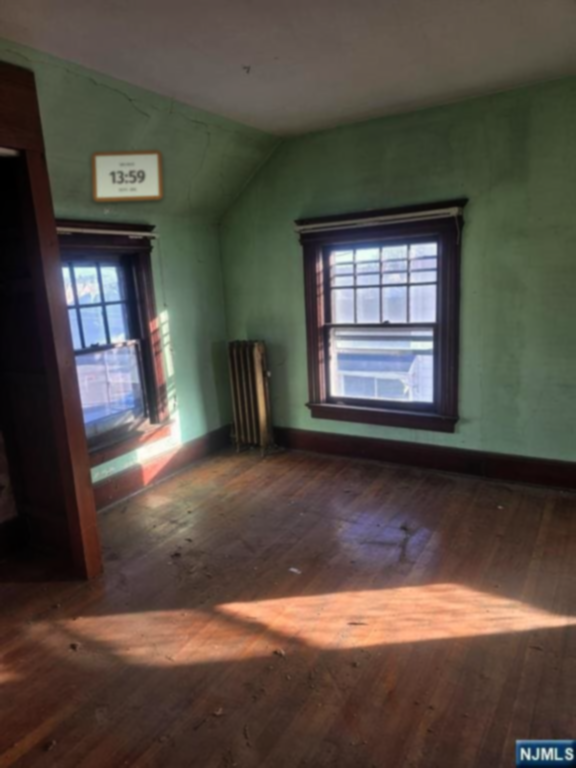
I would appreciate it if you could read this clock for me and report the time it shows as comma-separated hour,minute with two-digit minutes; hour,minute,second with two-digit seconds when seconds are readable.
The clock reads 13,59
